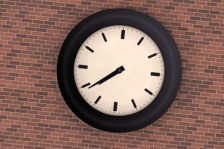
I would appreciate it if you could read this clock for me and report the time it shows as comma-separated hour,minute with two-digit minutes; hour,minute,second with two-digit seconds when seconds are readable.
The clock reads 7,39
